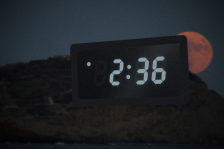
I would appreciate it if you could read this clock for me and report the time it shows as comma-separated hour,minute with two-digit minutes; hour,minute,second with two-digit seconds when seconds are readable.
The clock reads 2,36
